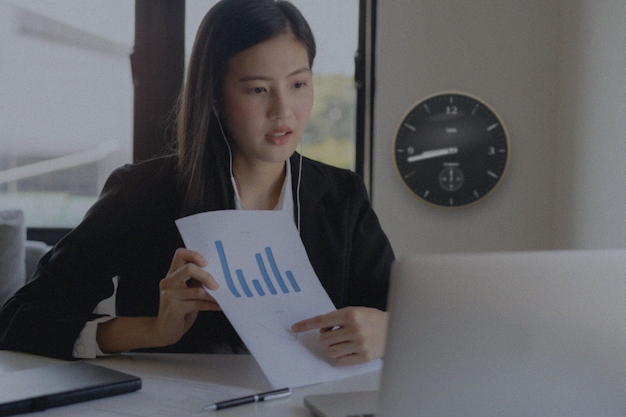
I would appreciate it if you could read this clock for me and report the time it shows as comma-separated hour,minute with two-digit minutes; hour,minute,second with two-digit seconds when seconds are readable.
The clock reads 8,43
